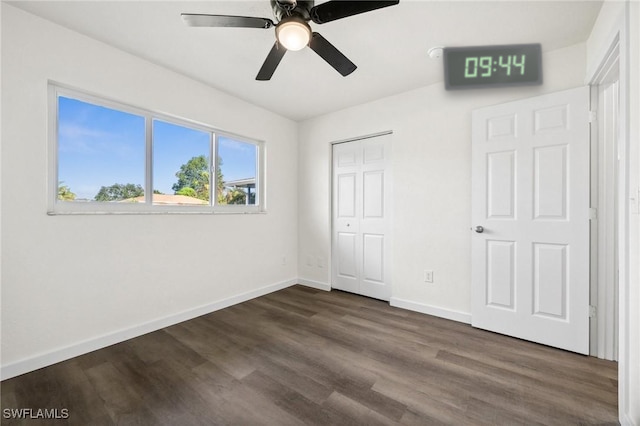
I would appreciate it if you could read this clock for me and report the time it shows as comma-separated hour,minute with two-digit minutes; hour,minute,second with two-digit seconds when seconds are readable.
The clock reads 9,44
